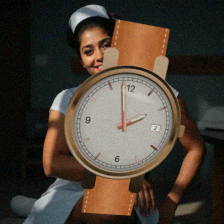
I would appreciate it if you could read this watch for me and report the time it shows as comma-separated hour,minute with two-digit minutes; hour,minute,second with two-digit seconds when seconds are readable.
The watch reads 1,58
